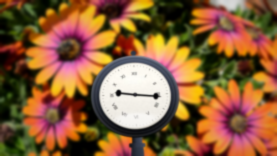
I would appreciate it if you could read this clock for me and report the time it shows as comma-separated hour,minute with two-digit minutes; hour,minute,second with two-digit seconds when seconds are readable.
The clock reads 9,16
